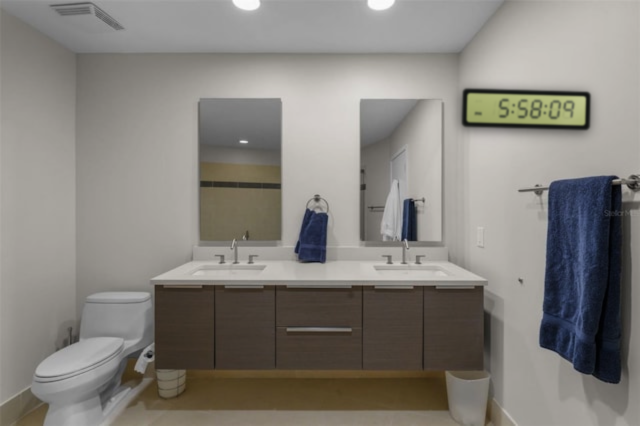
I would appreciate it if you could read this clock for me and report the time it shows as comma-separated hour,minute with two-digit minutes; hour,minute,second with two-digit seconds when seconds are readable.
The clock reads 5,58,09
